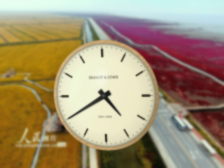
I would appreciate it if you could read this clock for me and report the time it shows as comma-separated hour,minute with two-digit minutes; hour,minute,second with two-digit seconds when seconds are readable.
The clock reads 4,40
